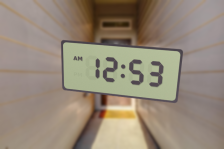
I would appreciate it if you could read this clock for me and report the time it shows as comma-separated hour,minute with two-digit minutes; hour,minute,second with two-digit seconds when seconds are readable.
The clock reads 12,53
